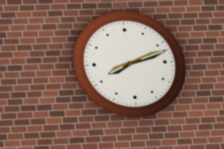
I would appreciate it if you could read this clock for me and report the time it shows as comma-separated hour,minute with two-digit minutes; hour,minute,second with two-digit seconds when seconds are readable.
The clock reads 8,12
